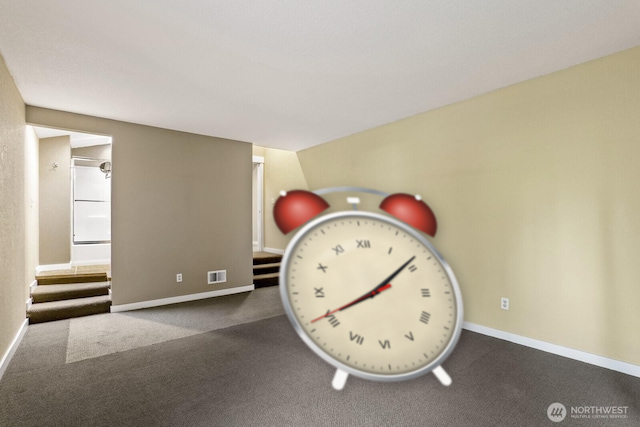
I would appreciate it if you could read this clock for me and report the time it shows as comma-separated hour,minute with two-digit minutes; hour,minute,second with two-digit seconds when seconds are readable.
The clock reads 8,08,41
